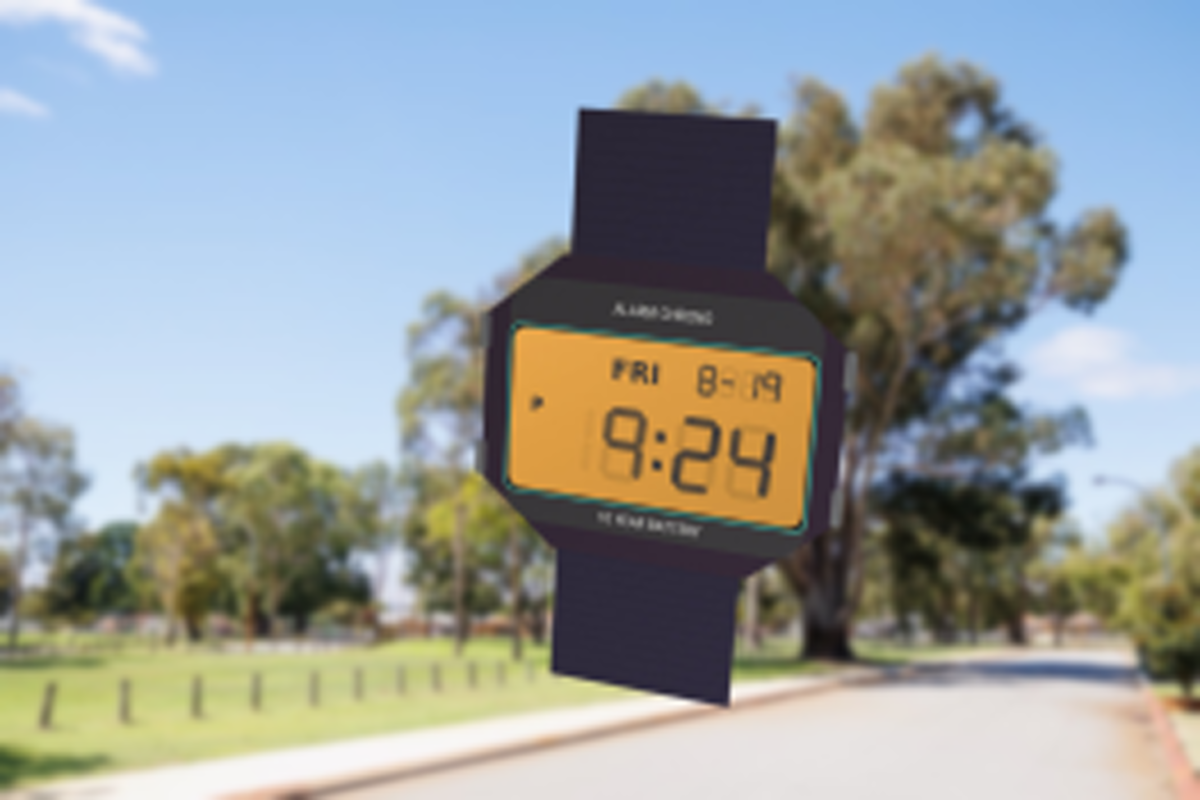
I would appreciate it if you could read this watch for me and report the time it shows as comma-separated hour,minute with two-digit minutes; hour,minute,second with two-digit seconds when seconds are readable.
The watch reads 9,24
